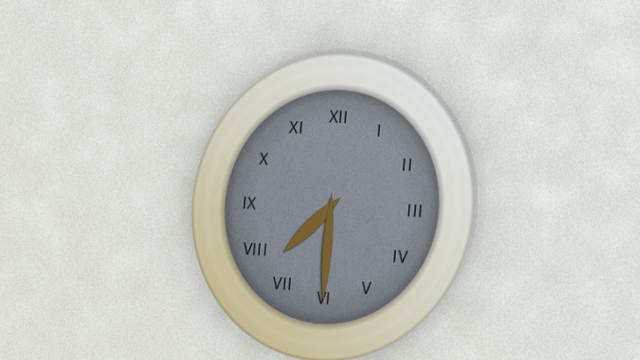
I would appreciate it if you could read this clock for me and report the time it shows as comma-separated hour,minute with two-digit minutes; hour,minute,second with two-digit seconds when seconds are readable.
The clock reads 7,30
